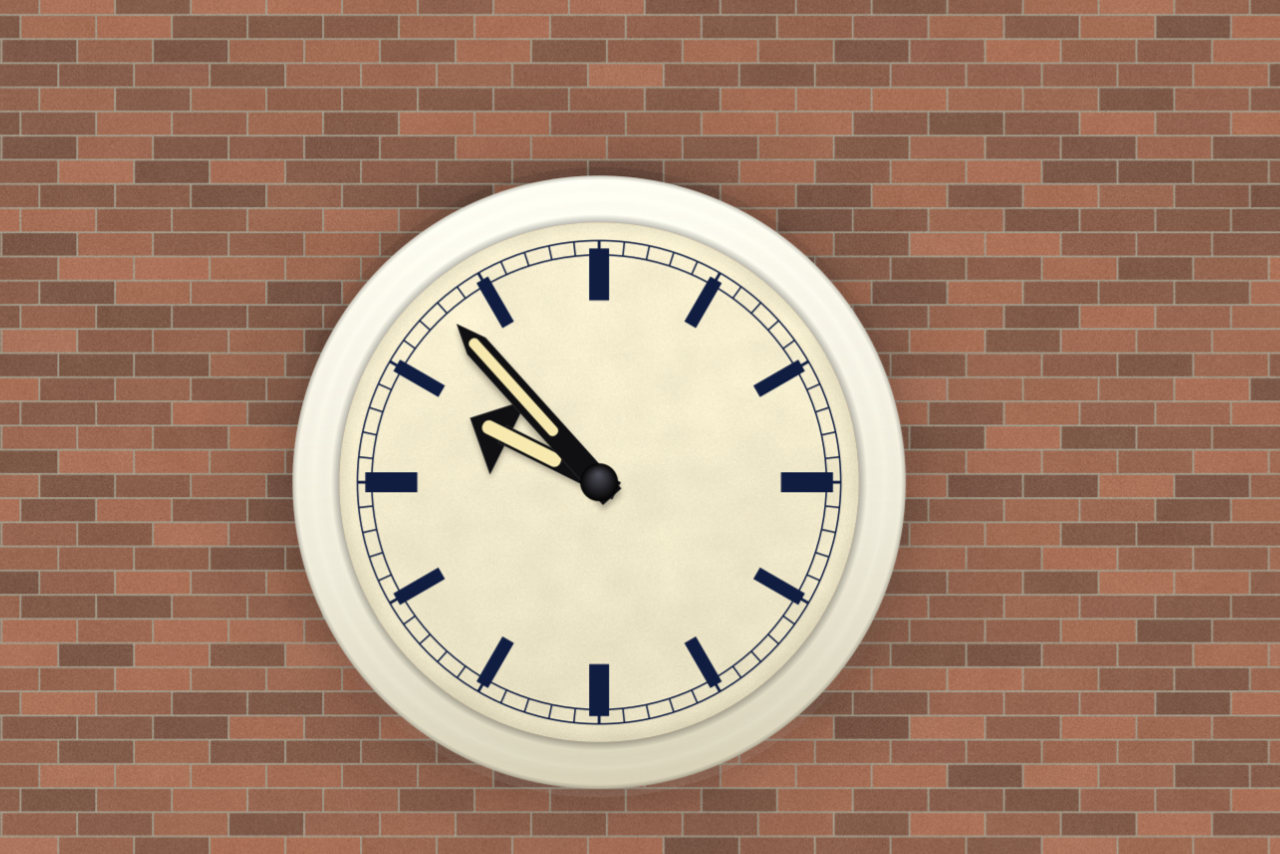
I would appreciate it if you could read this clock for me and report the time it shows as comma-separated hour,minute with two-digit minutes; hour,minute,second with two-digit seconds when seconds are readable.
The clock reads 9,53
